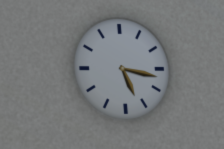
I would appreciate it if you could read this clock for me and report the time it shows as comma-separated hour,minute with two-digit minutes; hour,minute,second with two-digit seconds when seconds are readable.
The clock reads 5,17
